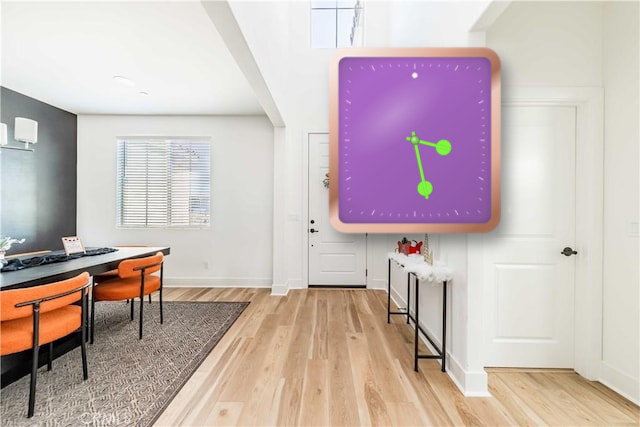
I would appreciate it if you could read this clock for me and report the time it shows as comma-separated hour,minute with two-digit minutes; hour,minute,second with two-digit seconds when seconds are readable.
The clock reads 3,28
